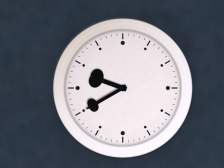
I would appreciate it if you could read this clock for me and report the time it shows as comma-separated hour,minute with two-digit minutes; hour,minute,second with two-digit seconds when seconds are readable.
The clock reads 9,40
